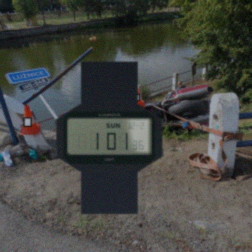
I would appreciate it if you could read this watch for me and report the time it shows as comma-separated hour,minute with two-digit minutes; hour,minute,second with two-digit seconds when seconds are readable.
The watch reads 1,01
